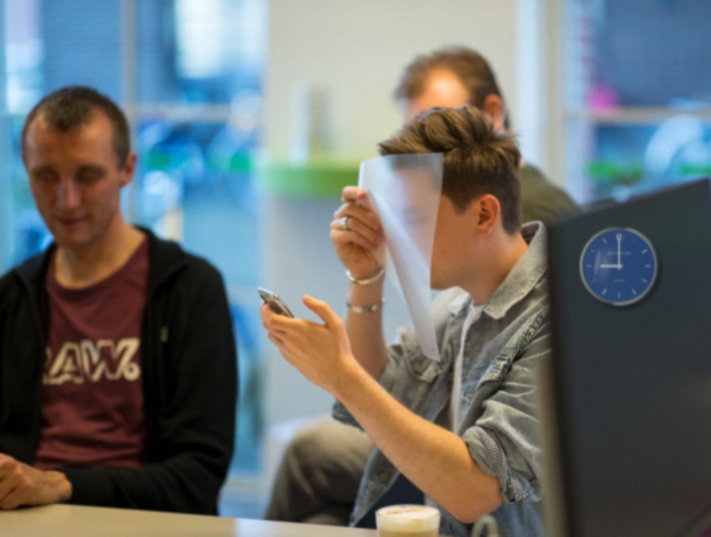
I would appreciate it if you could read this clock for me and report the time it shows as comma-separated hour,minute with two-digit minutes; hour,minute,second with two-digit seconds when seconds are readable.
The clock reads 9,00
